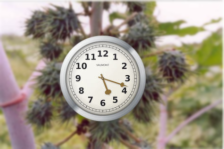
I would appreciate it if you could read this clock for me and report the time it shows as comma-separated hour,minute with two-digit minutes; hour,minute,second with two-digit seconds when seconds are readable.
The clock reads 5,18
